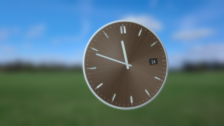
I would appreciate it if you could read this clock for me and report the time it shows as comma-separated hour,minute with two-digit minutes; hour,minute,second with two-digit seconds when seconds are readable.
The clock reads 11,49
